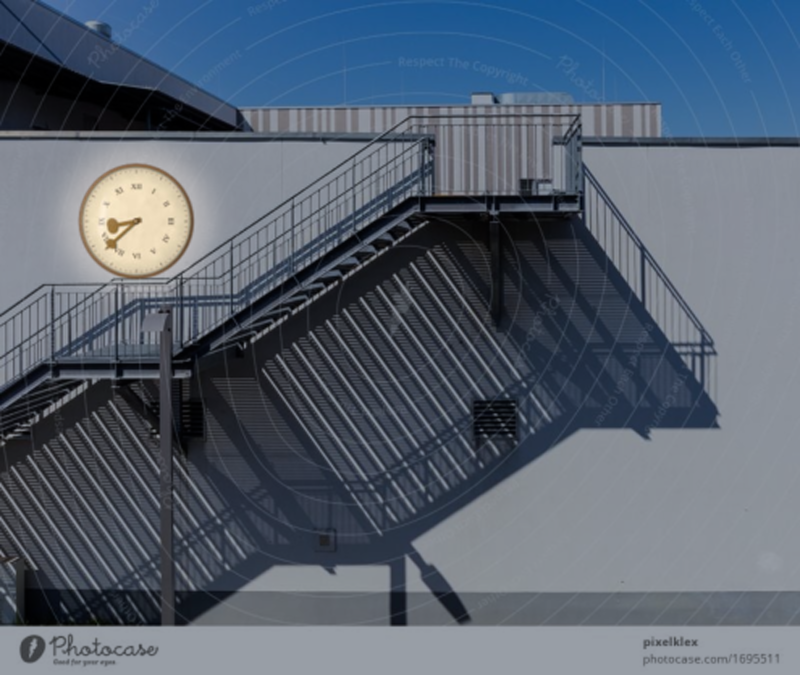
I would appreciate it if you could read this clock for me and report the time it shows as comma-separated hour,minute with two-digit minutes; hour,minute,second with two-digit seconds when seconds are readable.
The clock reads 8,38
